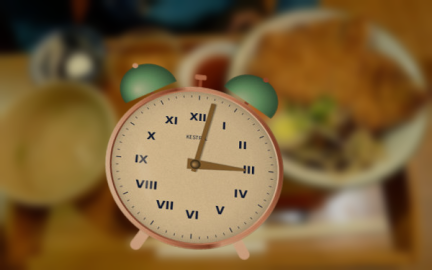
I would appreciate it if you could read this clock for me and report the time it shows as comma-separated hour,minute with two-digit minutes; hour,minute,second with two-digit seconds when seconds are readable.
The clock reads 3,02
